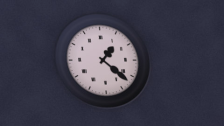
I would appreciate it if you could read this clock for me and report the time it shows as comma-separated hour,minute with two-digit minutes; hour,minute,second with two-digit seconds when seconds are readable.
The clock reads 1,22
